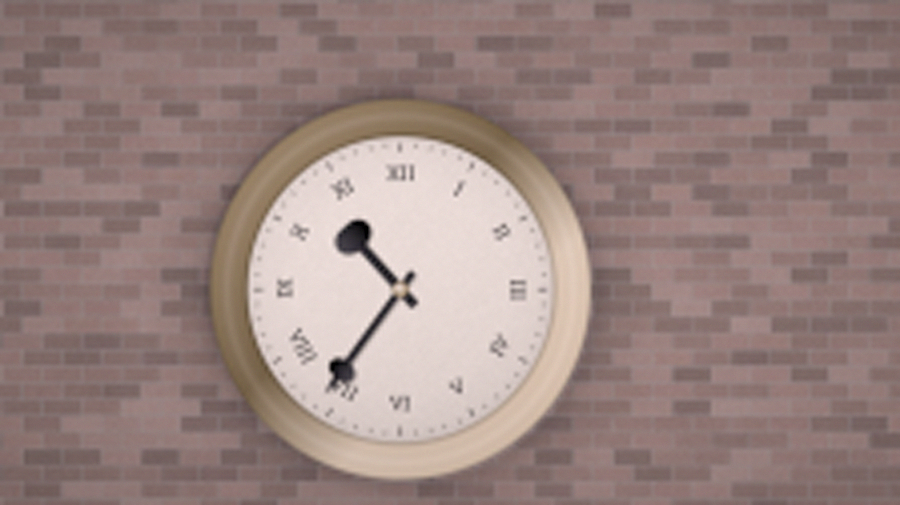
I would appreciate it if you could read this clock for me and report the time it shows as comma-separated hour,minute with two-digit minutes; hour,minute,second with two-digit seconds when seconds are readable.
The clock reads 10,36
